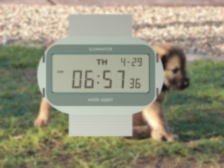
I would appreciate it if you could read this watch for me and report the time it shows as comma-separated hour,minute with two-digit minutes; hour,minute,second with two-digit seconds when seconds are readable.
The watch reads 6,57,36
